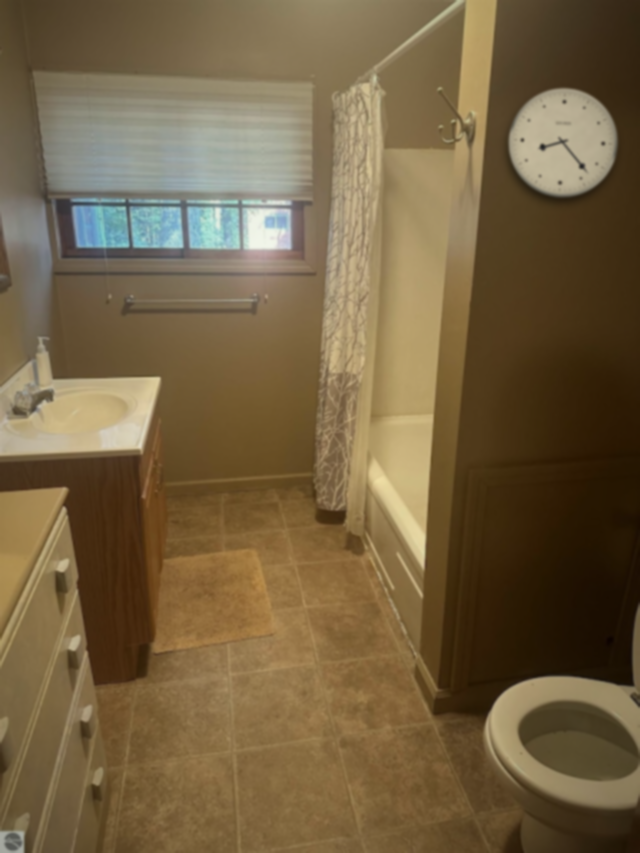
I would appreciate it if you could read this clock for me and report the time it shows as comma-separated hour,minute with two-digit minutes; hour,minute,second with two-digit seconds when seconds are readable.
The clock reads 8,23
